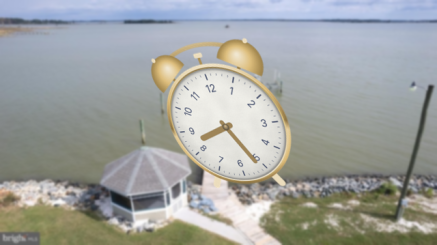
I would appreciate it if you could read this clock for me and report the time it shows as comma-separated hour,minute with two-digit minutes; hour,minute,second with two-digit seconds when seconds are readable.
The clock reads 8,26
